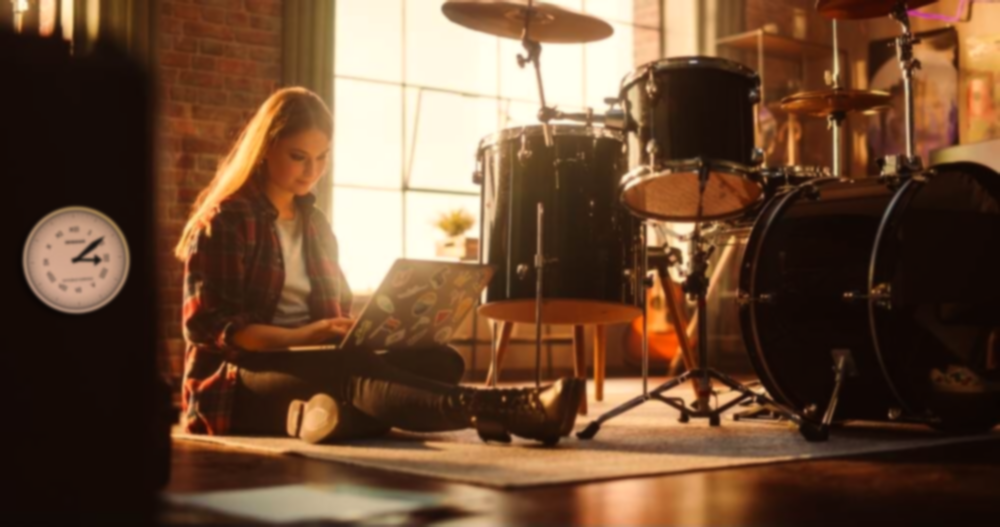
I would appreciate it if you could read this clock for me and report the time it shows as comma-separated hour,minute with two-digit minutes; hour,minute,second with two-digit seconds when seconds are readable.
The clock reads 3,09
